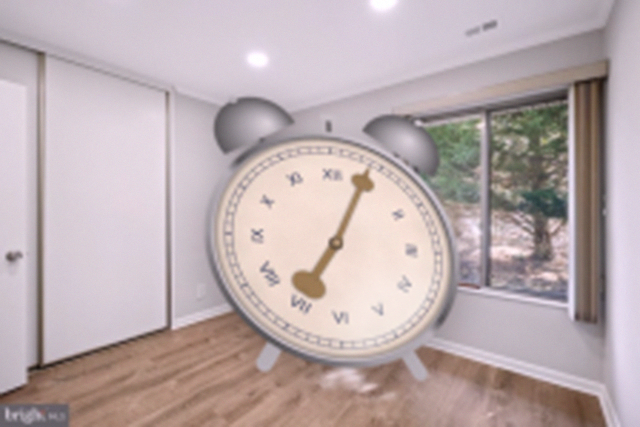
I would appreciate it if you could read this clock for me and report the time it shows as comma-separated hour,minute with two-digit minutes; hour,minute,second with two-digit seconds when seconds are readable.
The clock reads 7,04
